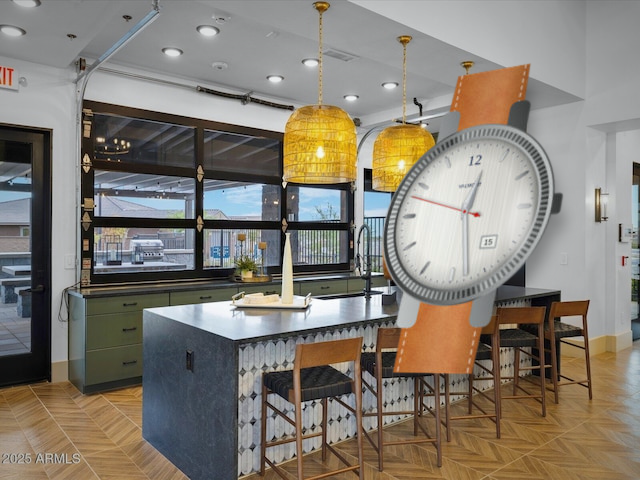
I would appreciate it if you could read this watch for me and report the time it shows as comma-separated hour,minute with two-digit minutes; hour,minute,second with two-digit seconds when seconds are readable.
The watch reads 12,27,48
